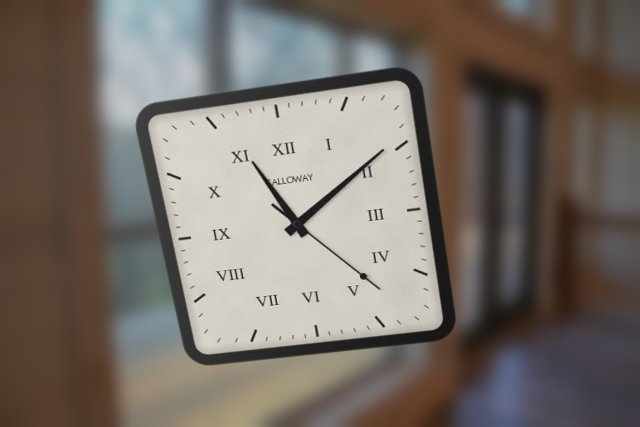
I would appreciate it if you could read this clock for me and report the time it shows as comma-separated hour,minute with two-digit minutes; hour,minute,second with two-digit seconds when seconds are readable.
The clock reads 11,09,23
